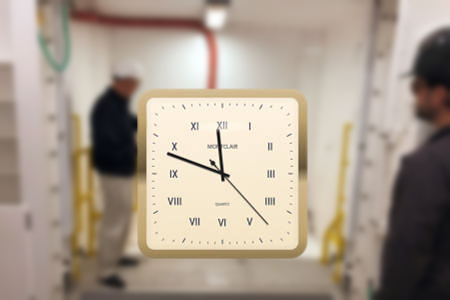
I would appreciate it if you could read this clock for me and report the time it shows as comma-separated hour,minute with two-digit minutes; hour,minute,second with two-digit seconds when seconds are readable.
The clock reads 11,48,23
